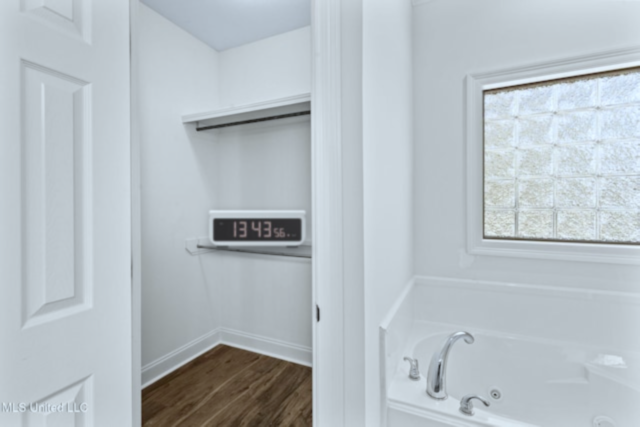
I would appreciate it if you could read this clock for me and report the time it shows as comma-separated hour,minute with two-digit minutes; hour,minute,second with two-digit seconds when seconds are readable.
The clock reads 13,43
